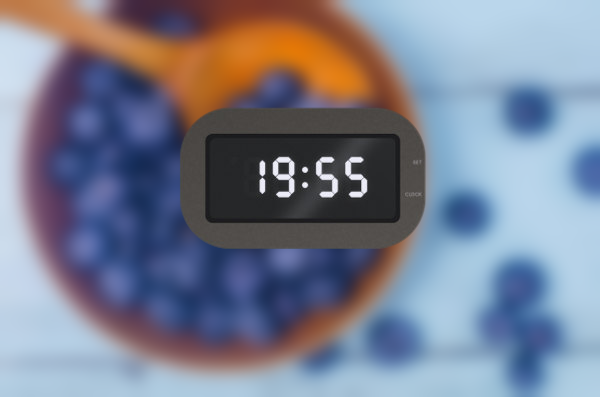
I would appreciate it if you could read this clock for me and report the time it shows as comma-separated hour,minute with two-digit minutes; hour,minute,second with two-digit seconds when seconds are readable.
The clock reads 19,55
